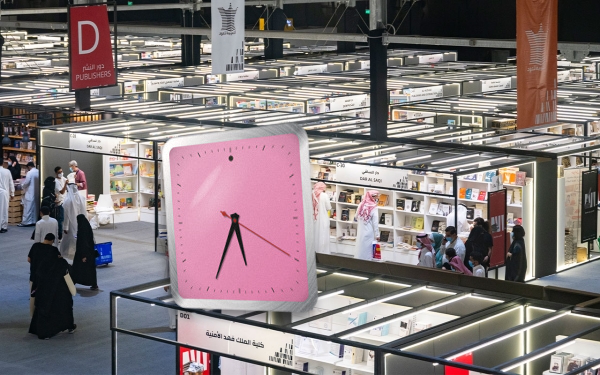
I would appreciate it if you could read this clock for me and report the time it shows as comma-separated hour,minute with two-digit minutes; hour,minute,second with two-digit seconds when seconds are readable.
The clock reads 5,34,20
